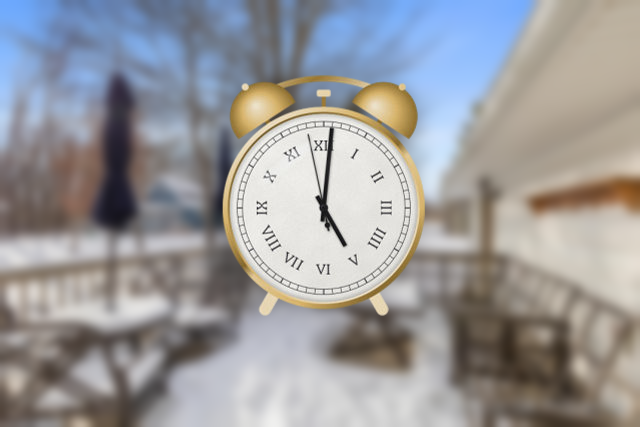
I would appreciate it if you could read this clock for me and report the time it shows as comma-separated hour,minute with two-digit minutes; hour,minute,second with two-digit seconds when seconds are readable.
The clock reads 5,00,58
